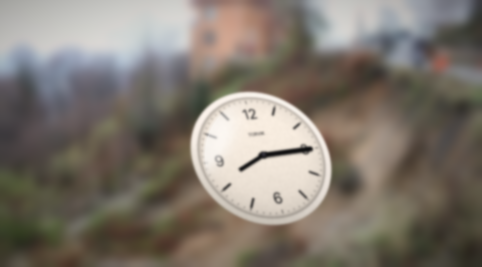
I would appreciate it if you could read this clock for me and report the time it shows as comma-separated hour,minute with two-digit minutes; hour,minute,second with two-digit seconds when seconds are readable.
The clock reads 8,15
